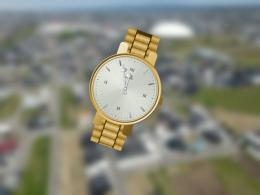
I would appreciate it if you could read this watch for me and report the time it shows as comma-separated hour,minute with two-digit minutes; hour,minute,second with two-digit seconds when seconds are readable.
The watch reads 11,56
